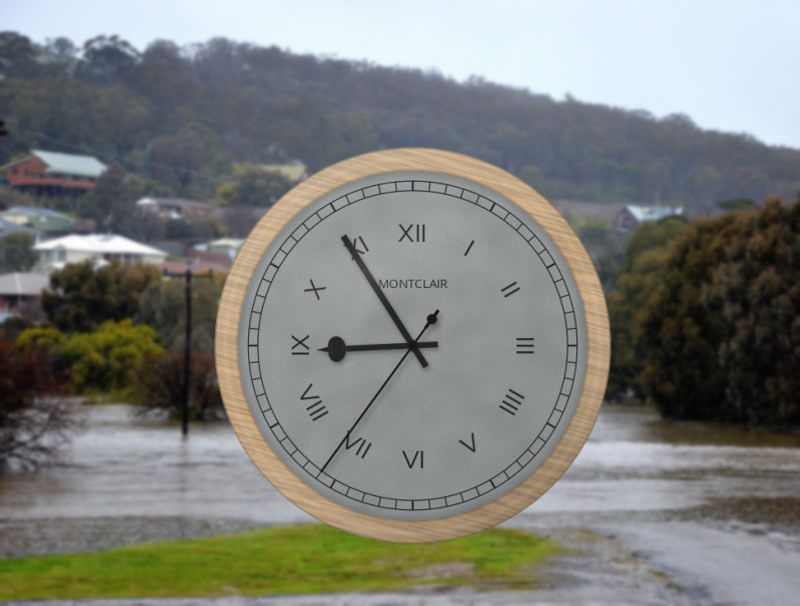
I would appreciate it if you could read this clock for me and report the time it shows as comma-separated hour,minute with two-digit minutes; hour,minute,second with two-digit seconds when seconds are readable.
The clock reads 8,54,36
